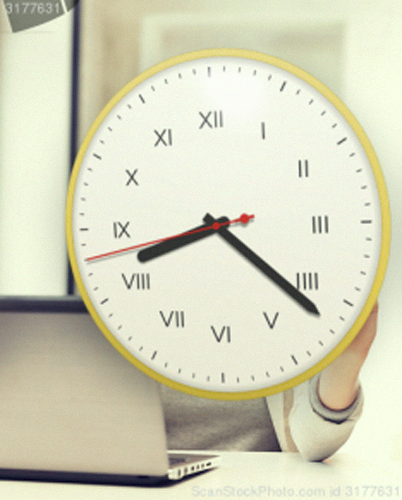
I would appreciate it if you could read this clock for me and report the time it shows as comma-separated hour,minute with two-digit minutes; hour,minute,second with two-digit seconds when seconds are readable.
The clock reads 8,21,43
